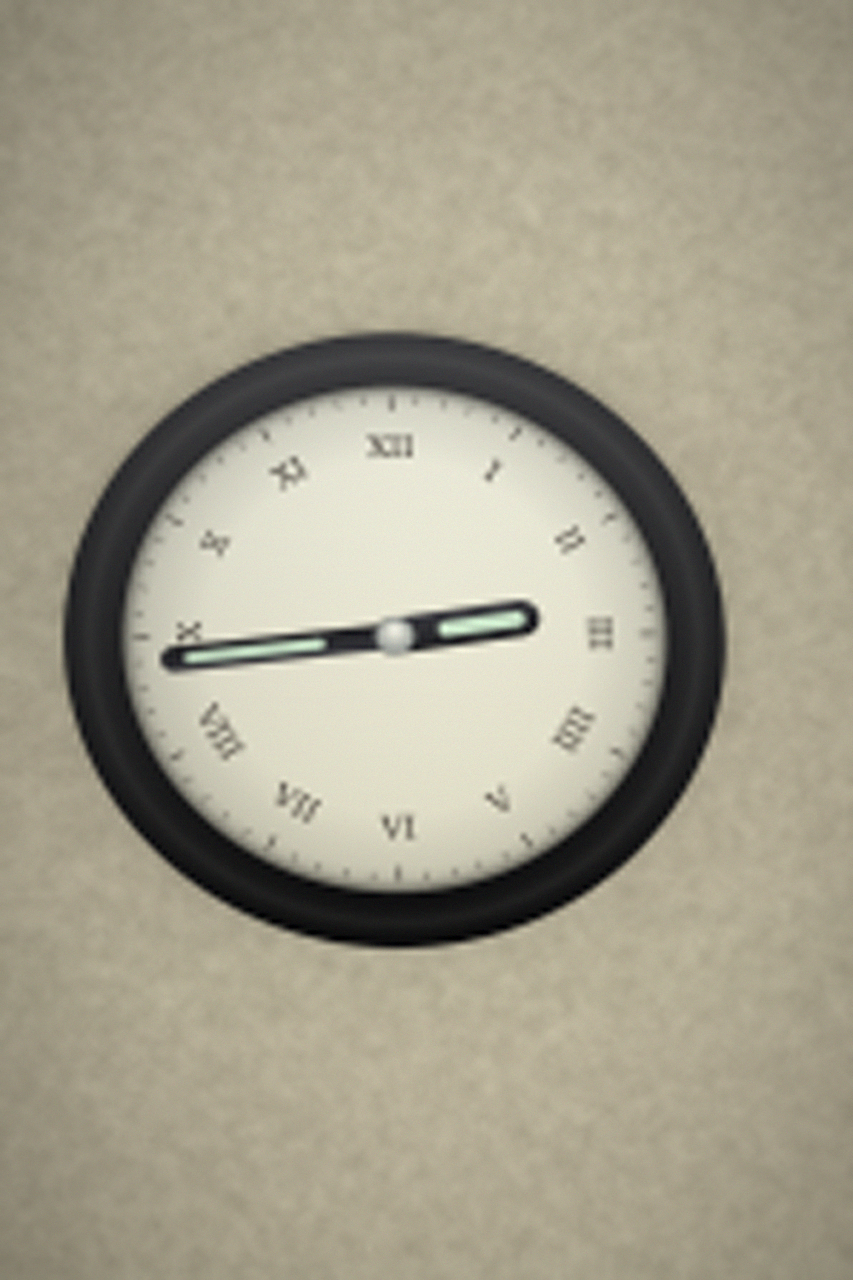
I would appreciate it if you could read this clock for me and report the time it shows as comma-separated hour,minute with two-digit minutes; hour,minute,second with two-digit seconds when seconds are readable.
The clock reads 2,44
